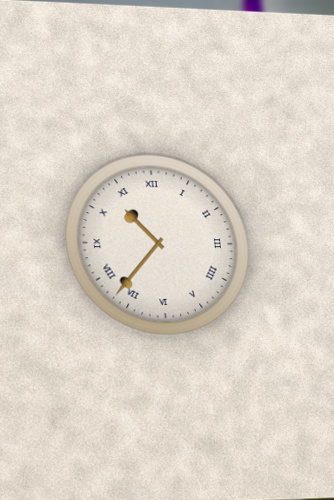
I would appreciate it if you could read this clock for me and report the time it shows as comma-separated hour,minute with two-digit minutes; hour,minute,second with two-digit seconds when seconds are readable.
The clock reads 10,37
